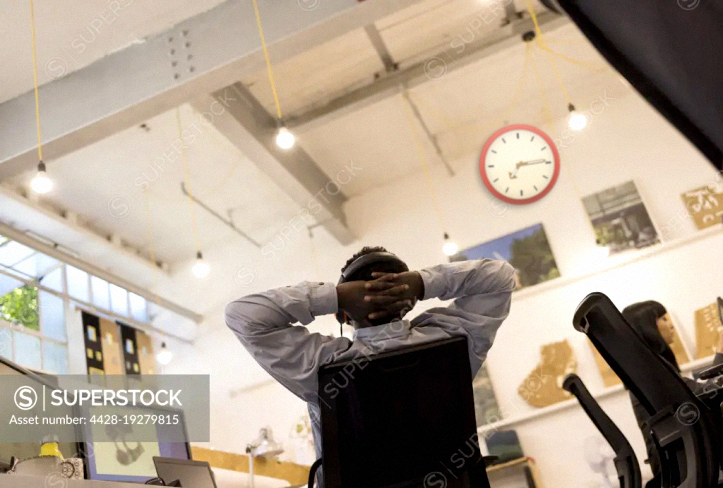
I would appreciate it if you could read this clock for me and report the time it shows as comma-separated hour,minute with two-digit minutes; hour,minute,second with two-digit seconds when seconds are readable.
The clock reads 7,14
